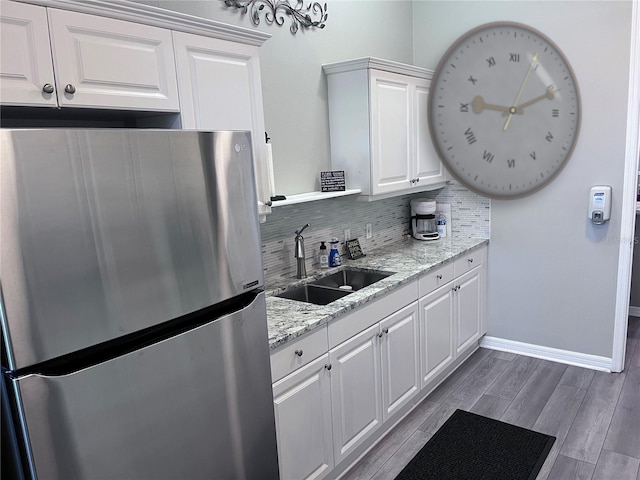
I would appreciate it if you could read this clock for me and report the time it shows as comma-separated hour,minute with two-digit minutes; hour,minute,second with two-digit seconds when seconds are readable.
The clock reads 9,11,04
